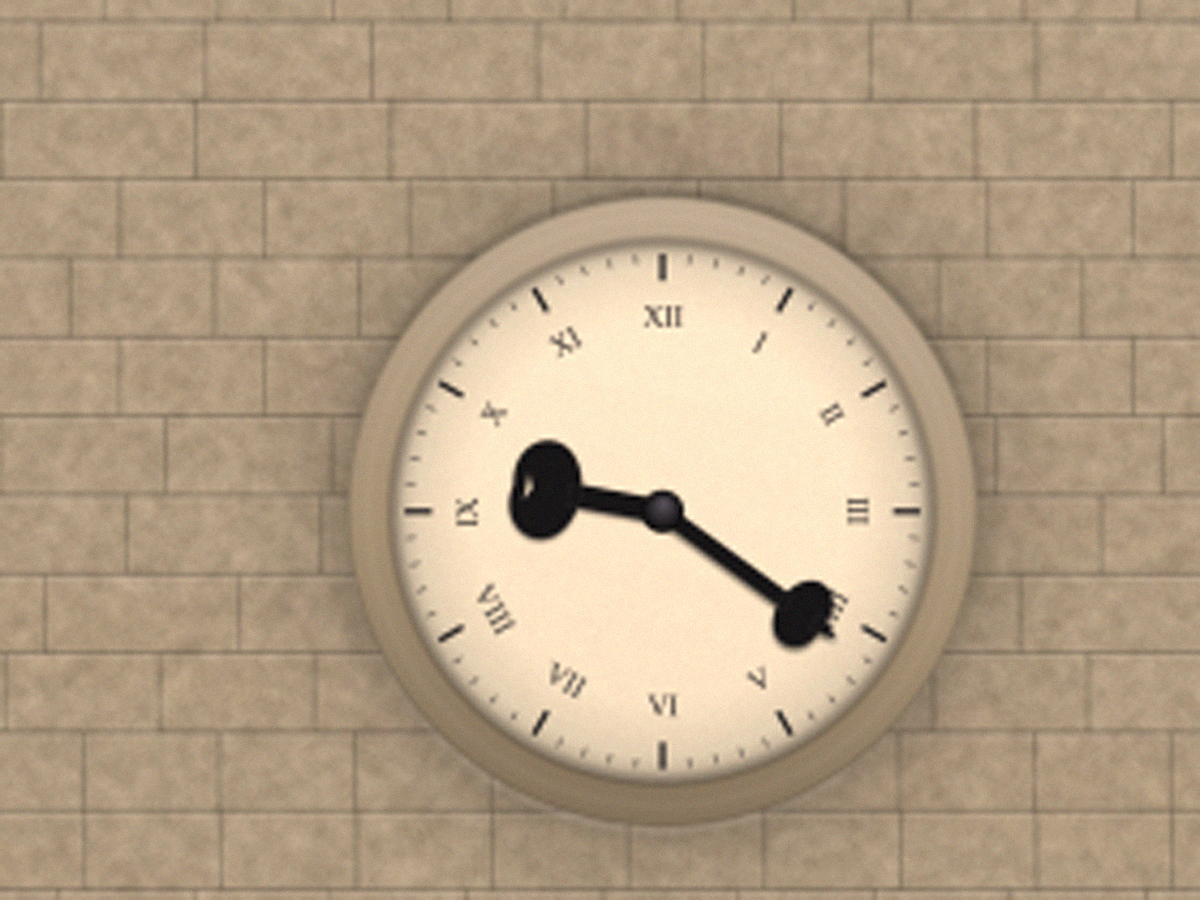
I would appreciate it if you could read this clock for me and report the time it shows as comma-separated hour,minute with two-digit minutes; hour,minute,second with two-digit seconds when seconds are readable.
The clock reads 9,21
